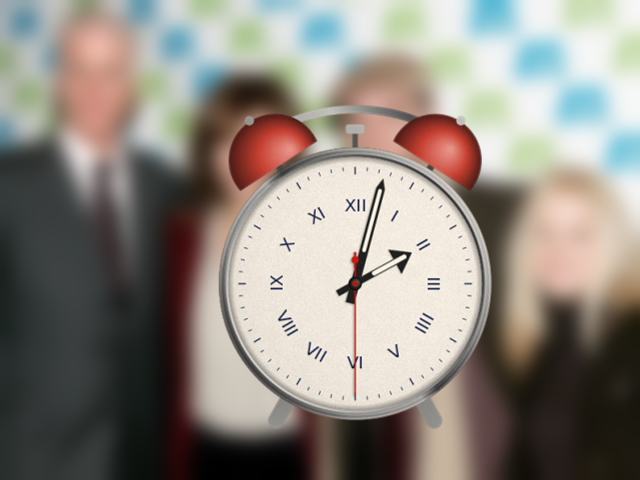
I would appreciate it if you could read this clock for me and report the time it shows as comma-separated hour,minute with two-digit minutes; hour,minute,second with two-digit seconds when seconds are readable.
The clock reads 2,02,30
